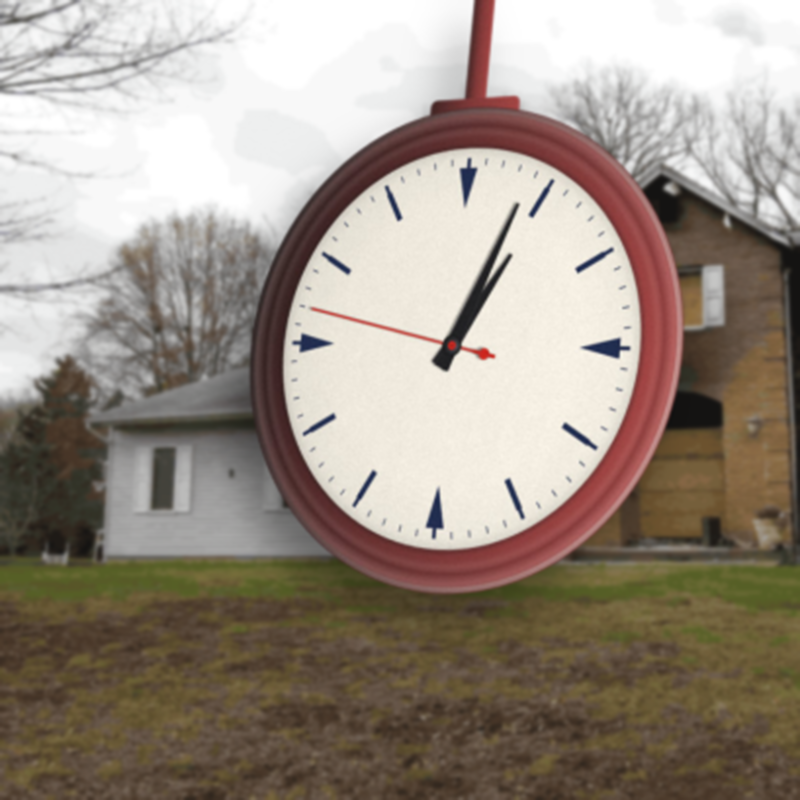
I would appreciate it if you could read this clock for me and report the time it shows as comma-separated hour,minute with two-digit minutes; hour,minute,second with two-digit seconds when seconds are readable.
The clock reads 1,03,47
